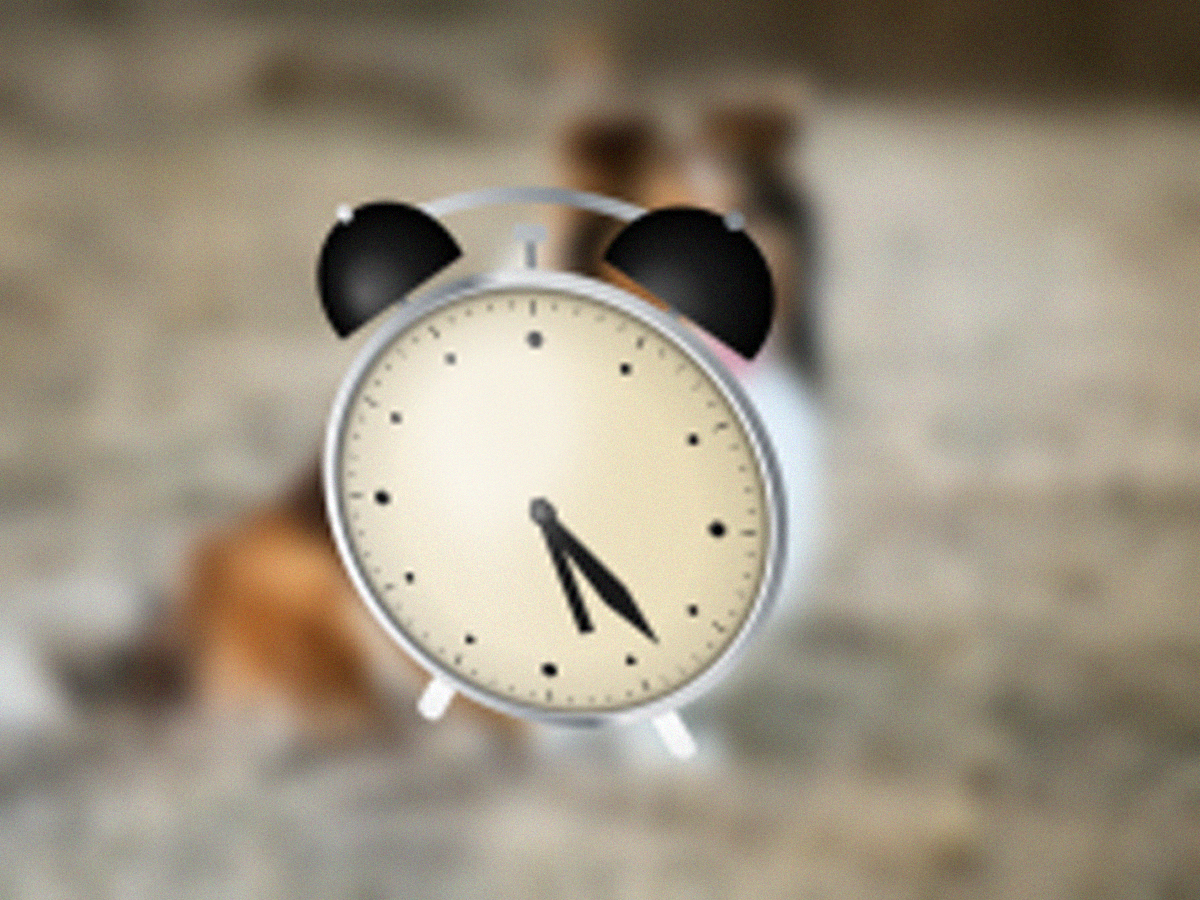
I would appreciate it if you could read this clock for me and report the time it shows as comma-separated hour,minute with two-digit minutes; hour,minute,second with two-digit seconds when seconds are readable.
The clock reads 5,23
